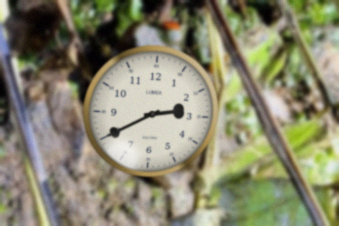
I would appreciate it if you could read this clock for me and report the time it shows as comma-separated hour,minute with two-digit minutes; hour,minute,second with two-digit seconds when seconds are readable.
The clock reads 2,40
